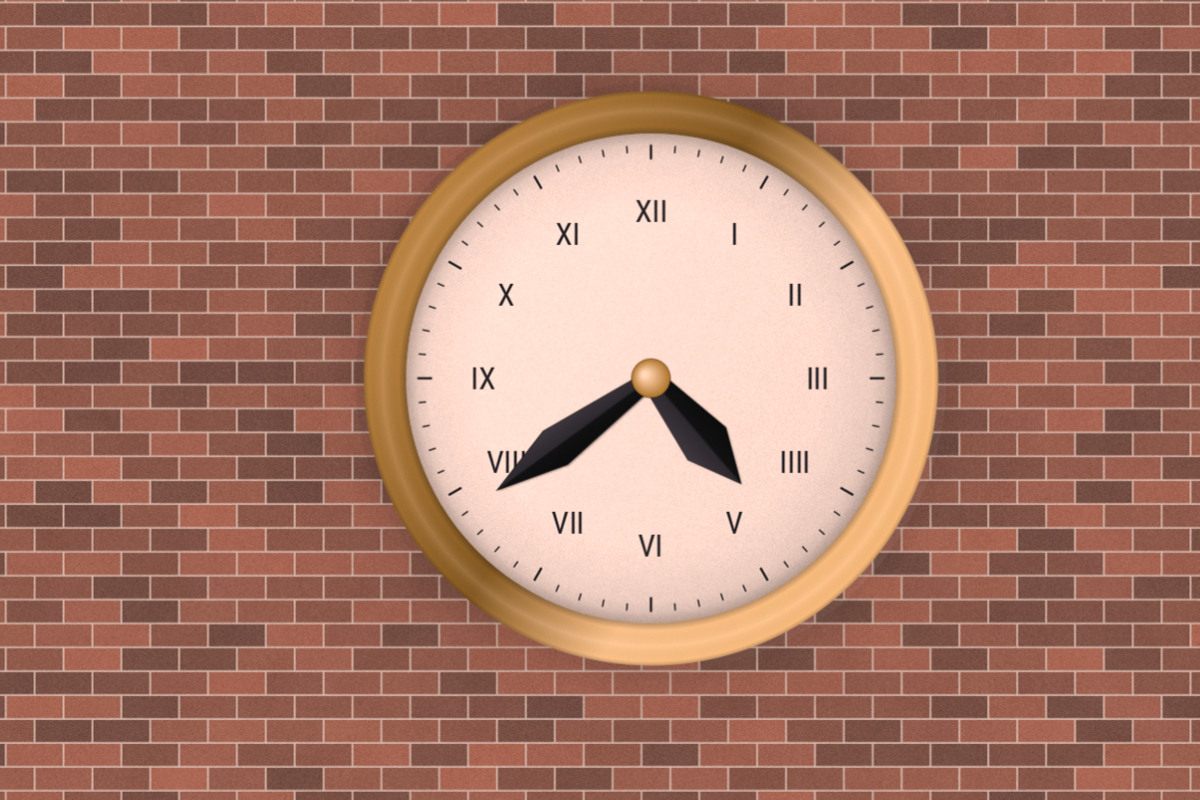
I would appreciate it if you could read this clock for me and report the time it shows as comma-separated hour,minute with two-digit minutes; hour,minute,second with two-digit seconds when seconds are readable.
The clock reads 4,39
